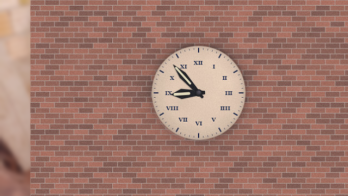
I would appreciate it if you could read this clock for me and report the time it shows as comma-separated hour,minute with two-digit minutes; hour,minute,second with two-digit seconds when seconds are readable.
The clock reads 8,53
